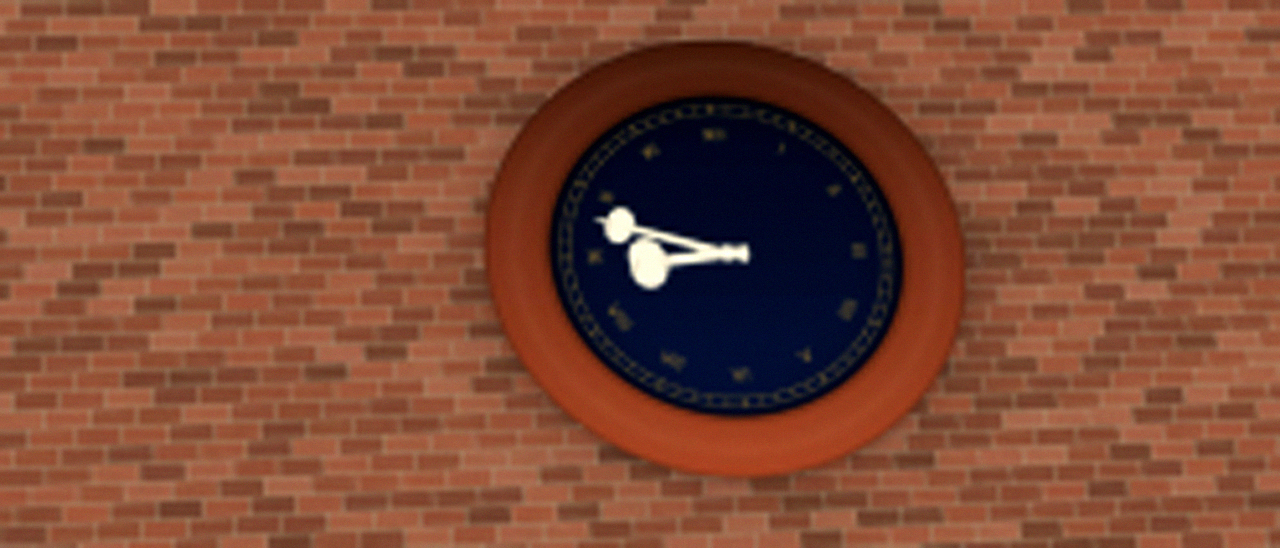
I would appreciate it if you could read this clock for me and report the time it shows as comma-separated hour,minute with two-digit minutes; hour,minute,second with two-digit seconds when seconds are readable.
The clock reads 8,48
